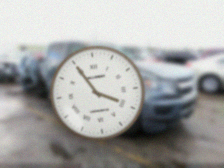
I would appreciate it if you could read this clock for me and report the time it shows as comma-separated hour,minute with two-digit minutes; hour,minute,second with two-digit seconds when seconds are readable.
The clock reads 3,55
